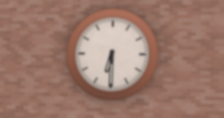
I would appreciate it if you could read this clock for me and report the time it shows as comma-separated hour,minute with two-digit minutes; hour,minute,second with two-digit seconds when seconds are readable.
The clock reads 6,30
